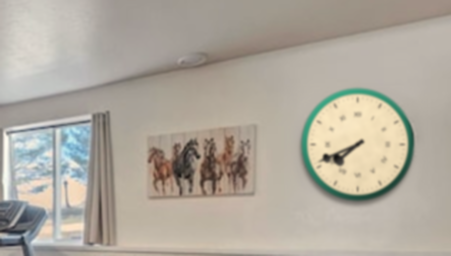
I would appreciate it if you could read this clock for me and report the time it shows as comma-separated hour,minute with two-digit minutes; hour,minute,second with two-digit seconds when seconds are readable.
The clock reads 7,41
